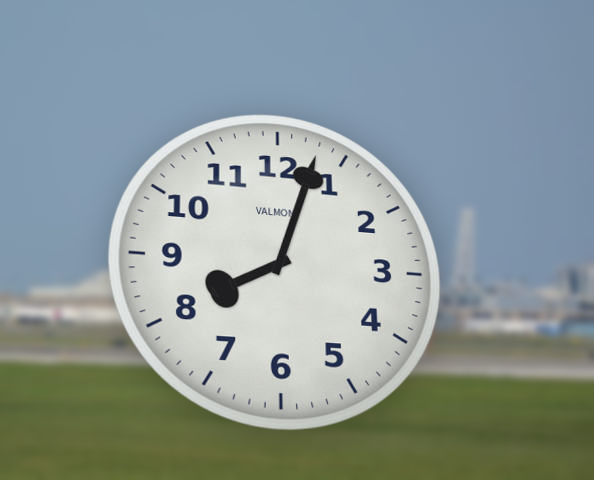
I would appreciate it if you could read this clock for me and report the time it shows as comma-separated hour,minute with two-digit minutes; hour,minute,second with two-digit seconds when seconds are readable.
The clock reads 8,03
